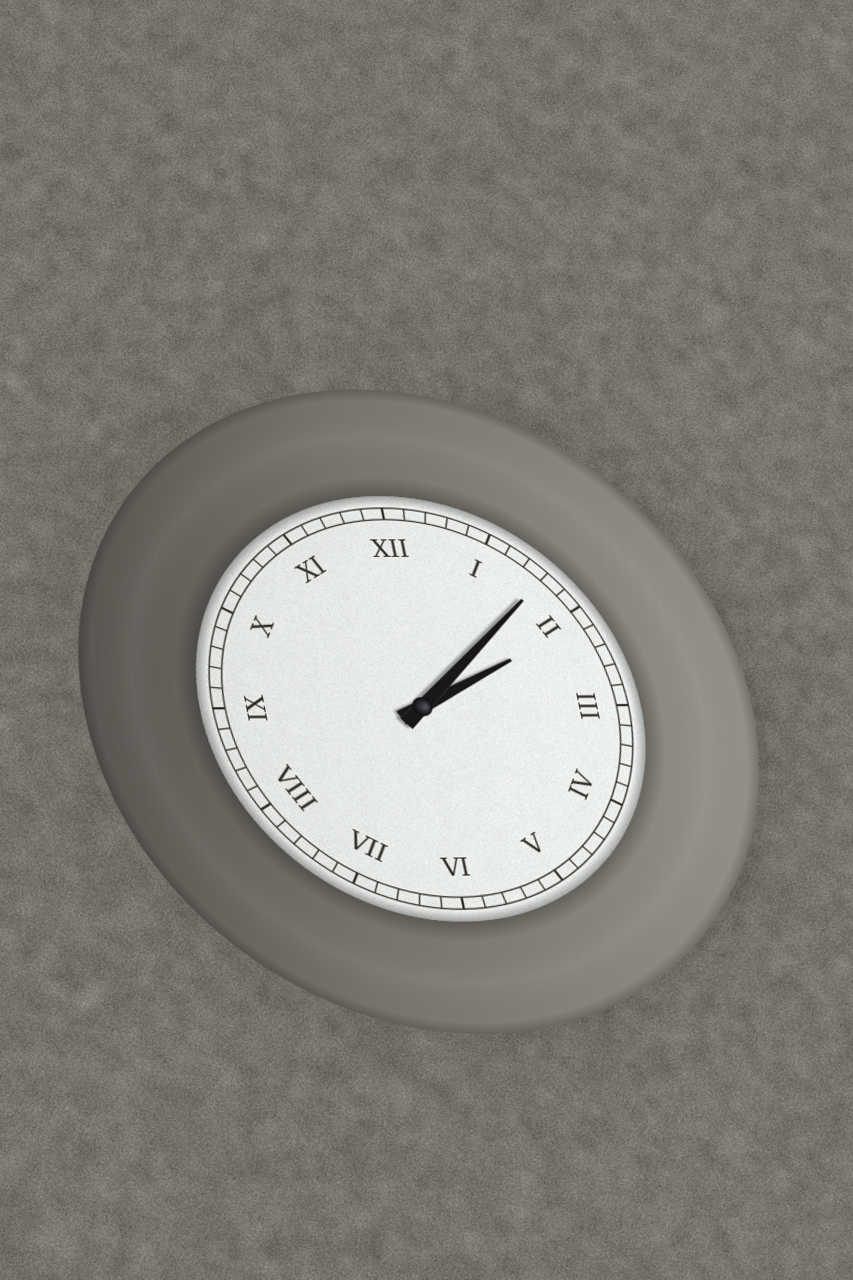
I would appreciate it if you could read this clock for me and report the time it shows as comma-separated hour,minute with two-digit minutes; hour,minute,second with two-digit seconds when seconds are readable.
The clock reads 2,08
